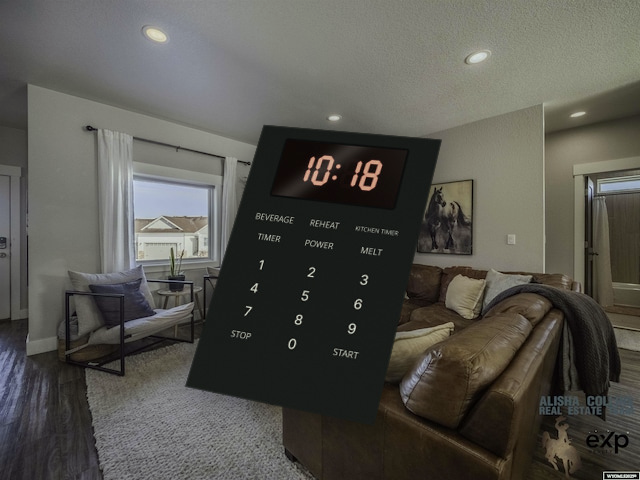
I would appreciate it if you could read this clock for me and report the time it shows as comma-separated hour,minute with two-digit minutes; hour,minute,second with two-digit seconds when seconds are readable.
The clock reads 10,18
